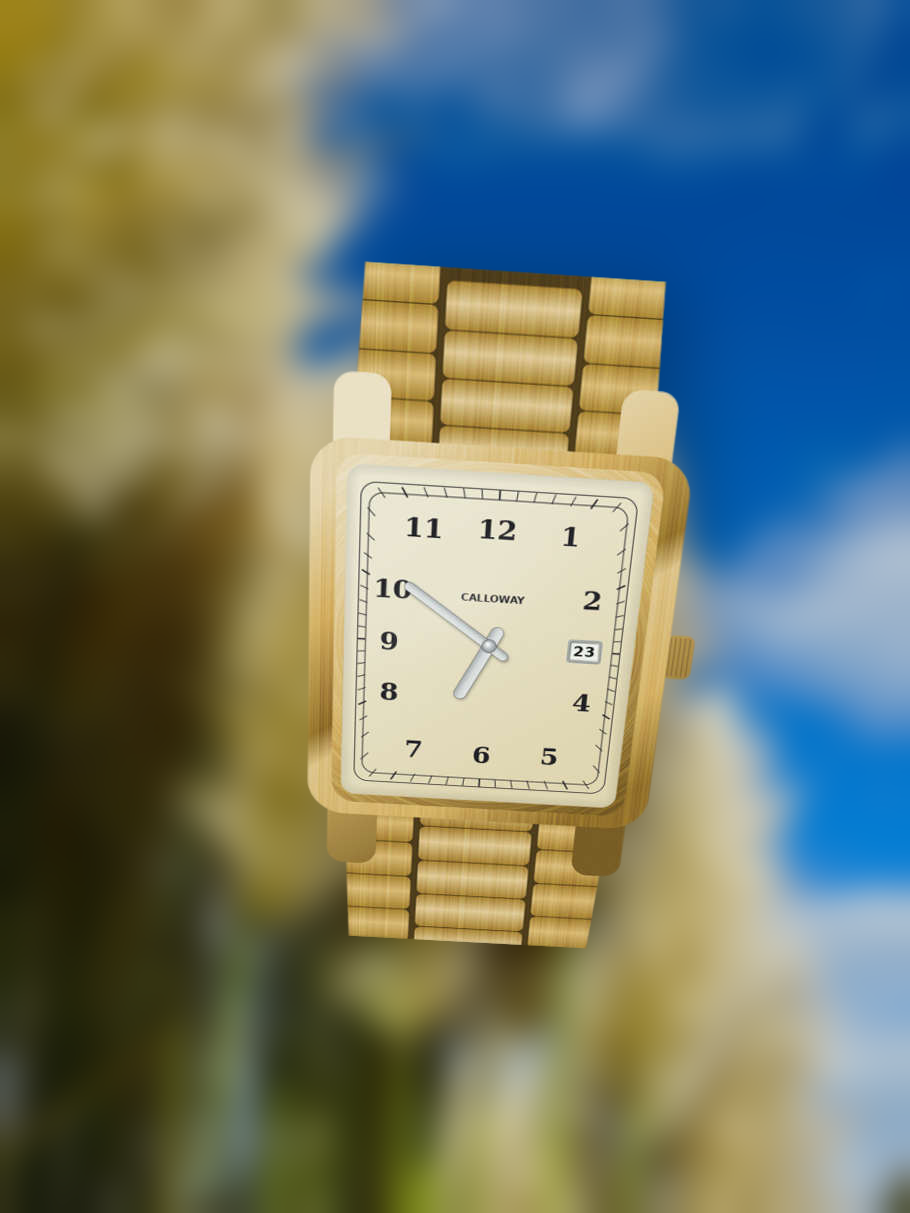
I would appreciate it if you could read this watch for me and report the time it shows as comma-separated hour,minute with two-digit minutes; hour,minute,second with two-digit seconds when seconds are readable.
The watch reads 6,51
